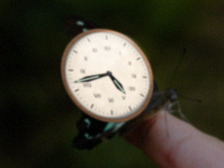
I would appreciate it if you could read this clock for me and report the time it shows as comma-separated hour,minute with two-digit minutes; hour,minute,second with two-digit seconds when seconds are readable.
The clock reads 4,42
